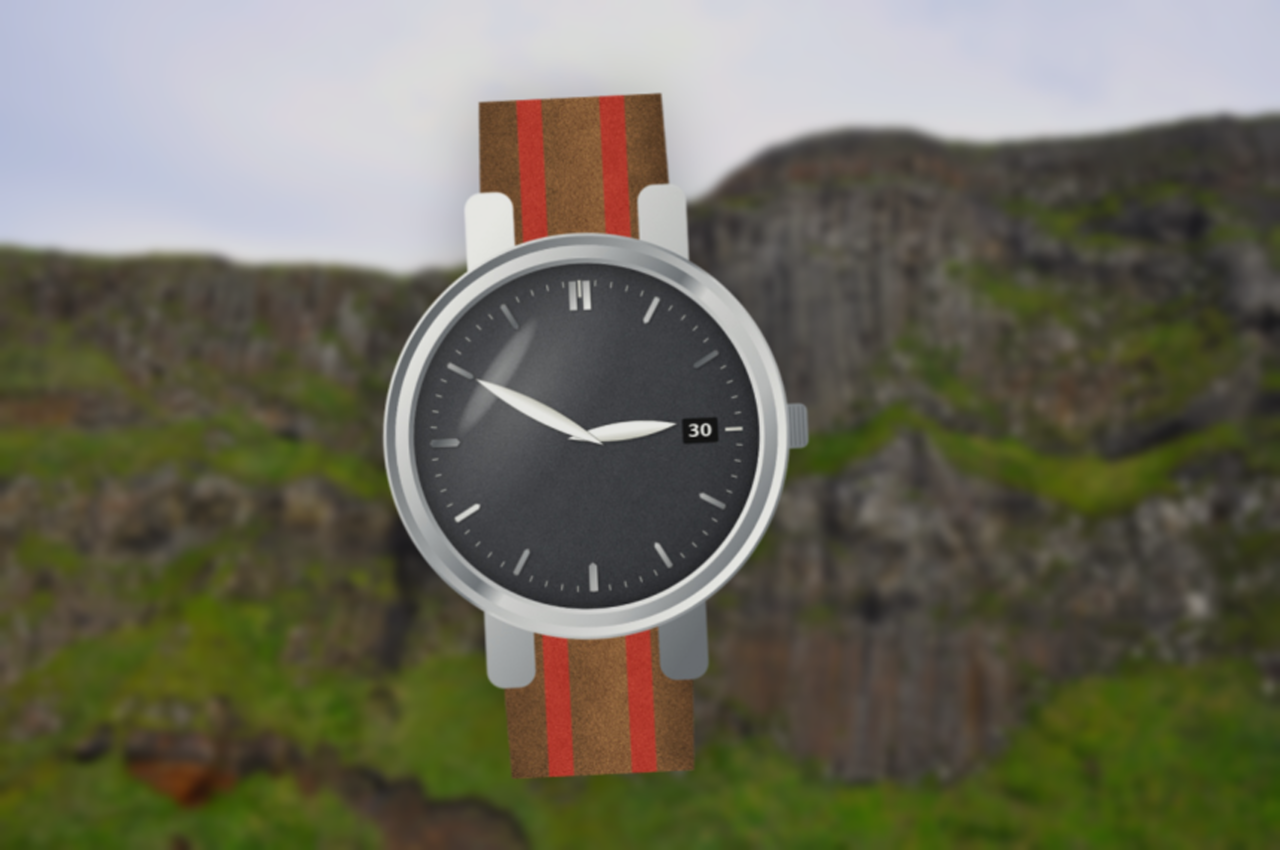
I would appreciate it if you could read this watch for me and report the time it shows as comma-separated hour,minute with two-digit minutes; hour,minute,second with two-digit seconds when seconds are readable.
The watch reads 2,50
